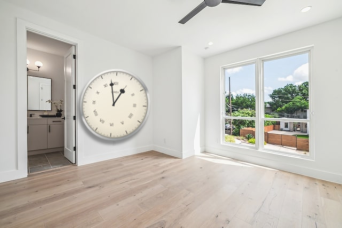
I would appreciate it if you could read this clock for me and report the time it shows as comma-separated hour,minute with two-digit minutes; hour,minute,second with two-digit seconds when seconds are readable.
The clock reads 12,58
